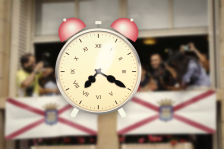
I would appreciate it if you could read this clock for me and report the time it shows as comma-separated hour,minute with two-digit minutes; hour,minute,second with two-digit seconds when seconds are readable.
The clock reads 7,20
